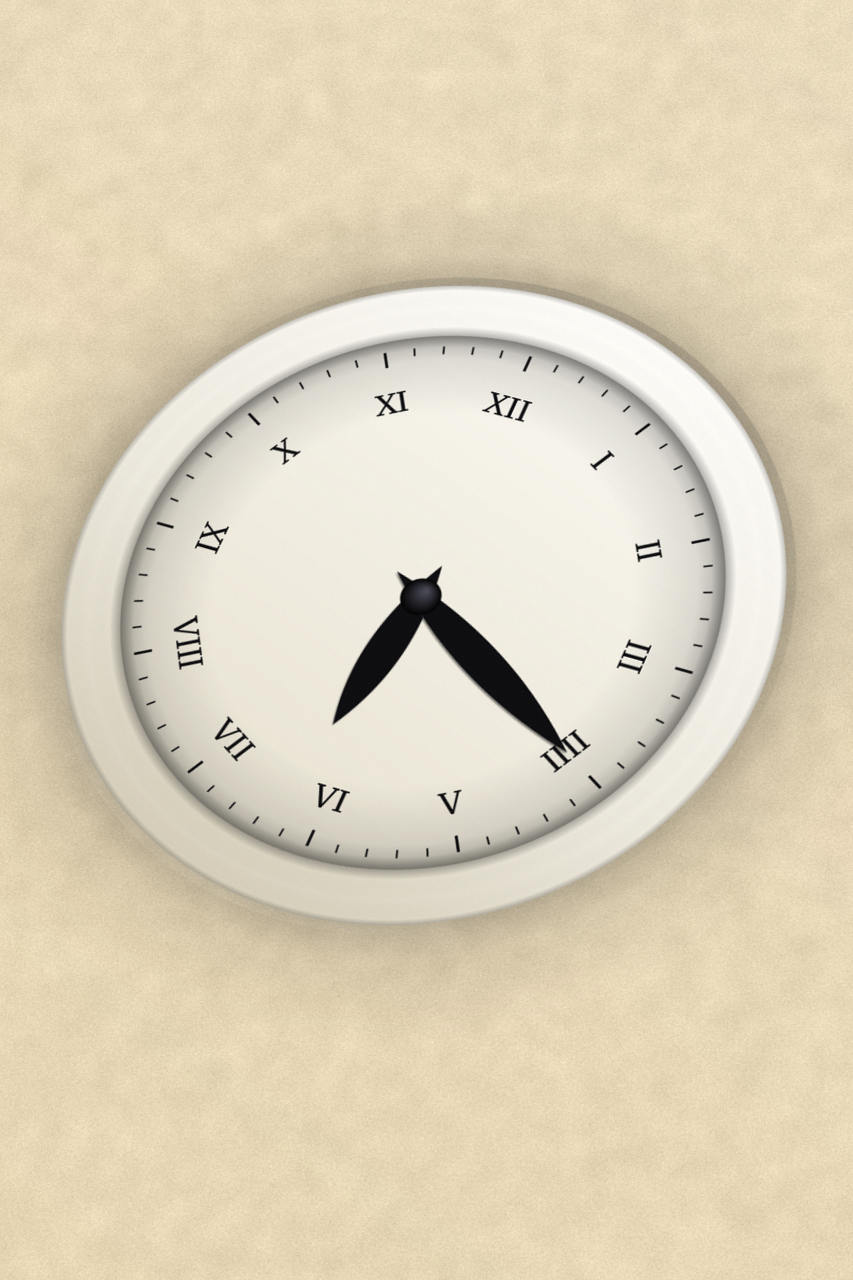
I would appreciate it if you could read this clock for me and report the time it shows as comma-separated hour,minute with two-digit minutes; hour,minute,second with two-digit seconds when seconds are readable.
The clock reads 6,20
